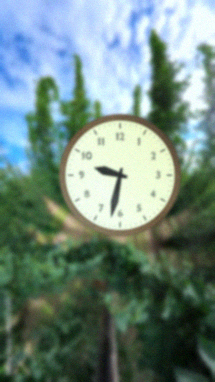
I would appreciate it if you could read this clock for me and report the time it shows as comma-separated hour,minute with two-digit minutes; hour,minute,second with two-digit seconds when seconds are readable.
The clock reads 9,32
